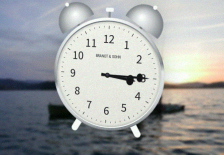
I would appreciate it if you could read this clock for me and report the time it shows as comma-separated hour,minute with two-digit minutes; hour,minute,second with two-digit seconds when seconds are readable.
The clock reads 3,15
